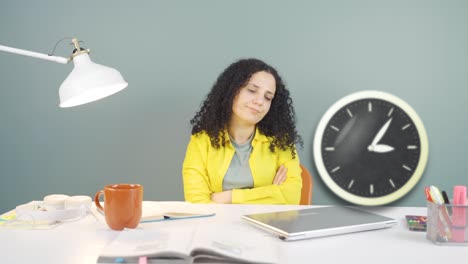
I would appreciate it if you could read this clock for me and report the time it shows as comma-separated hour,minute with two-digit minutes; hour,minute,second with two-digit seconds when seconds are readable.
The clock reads 3,06
